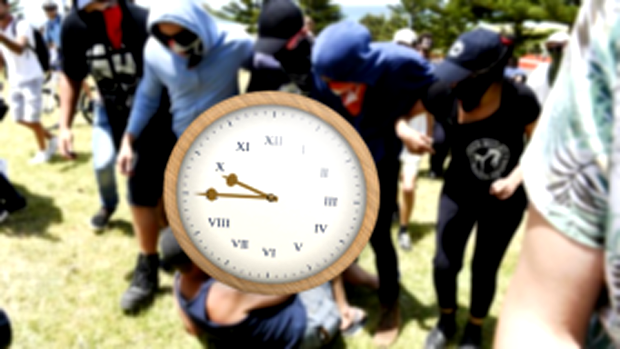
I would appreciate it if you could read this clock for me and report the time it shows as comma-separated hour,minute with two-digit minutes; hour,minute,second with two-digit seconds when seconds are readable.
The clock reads 9,45
